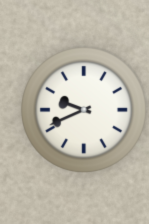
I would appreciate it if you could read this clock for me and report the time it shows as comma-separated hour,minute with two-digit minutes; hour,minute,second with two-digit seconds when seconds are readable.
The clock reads 9,41
